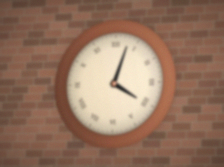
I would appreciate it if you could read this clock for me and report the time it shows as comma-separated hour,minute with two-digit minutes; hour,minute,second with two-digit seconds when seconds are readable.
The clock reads 4,03
